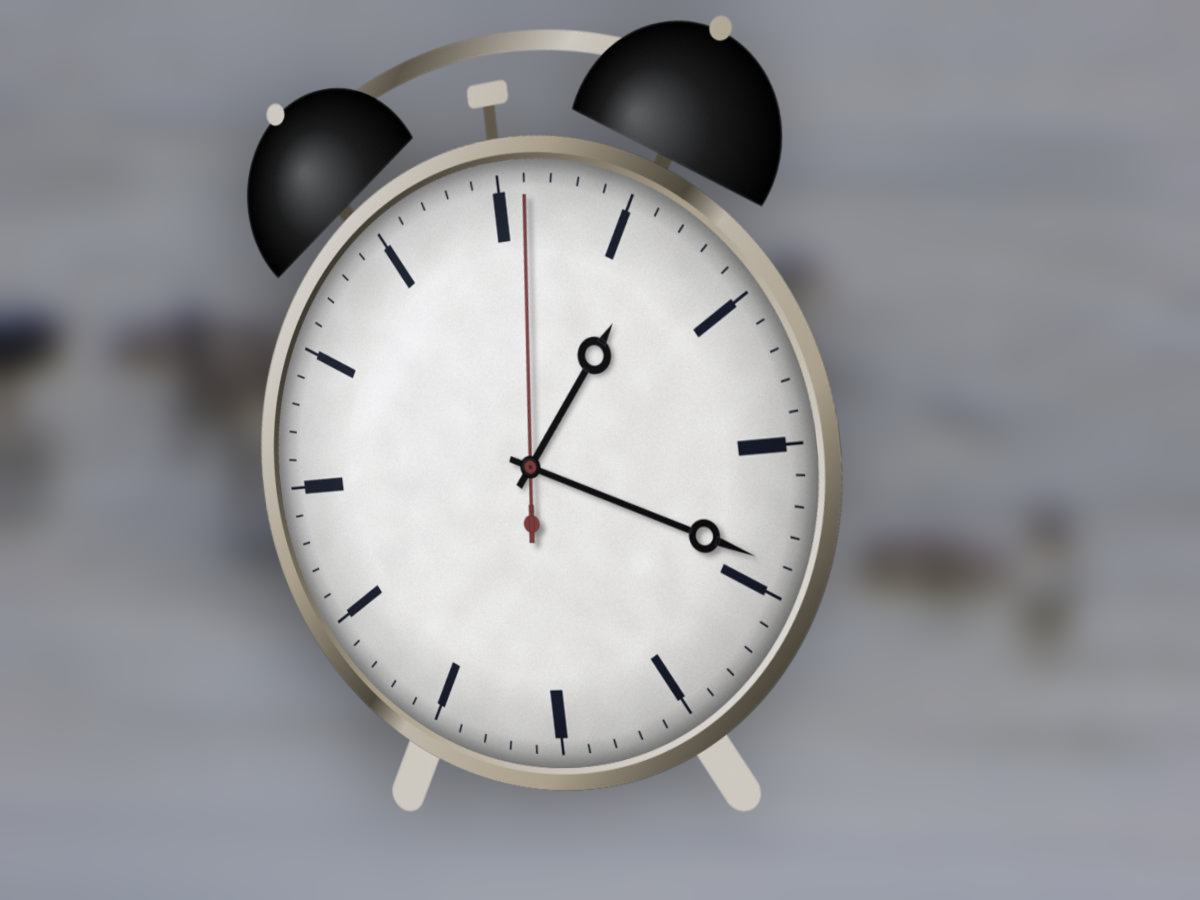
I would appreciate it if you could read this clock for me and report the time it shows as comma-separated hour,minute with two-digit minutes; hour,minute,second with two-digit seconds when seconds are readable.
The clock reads 1,19,01
